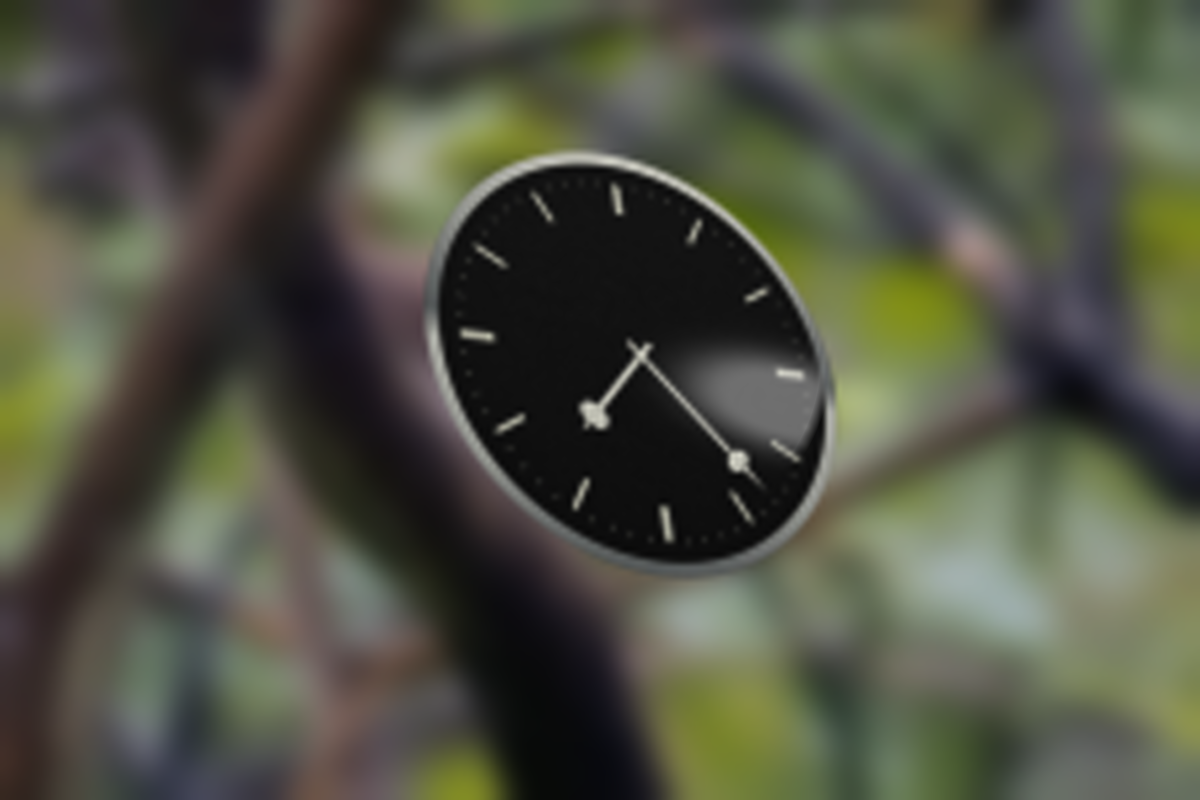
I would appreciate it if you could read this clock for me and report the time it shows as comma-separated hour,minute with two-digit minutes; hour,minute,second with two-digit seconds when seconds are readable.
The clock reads 7,23
